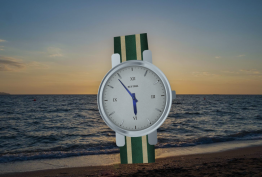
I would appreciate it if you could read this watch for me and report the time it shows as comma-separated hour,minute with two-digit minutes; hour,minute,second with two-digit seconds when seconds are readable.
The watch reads 5,54
